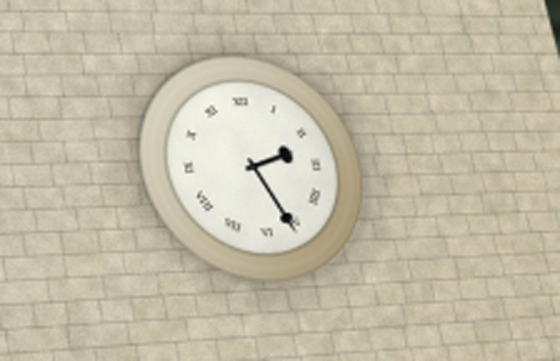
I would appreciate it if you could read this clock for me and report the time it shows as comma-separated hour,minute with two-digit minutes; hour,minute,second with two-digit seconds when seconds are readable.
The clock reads 2,26
